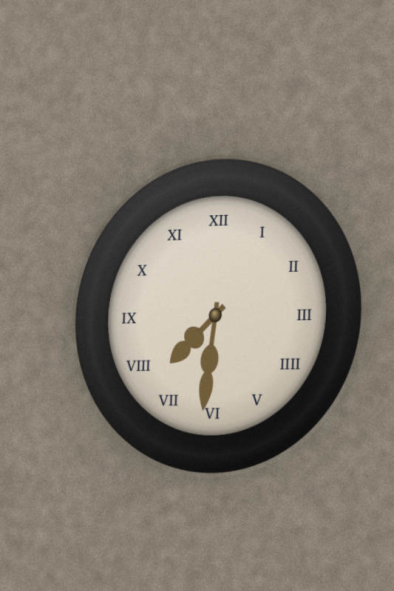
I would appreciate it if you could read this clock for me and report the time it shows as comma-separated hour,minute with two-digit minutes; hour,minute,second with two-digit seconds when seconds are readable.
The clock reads 7,31
